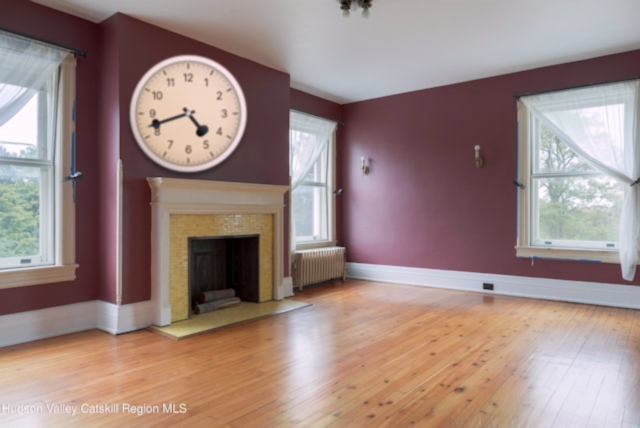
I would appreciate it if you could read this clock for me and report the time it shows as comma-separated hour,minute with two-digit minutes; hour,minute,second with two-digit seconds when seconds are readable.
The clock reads 4,42
